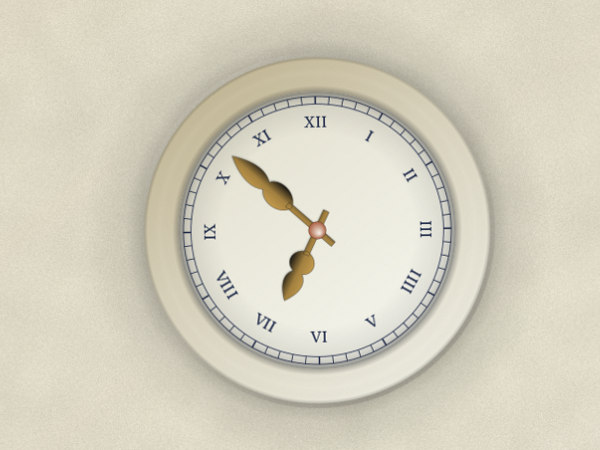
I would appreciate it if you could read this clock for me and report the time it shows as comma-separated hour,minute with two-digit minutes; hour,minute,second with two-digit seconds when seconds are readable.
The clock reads 6,52
